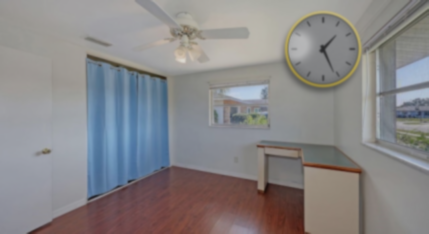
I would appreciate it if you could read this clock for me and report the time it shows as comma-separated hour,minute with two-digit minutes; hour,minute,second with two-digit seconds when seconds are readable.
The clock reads 1,26
